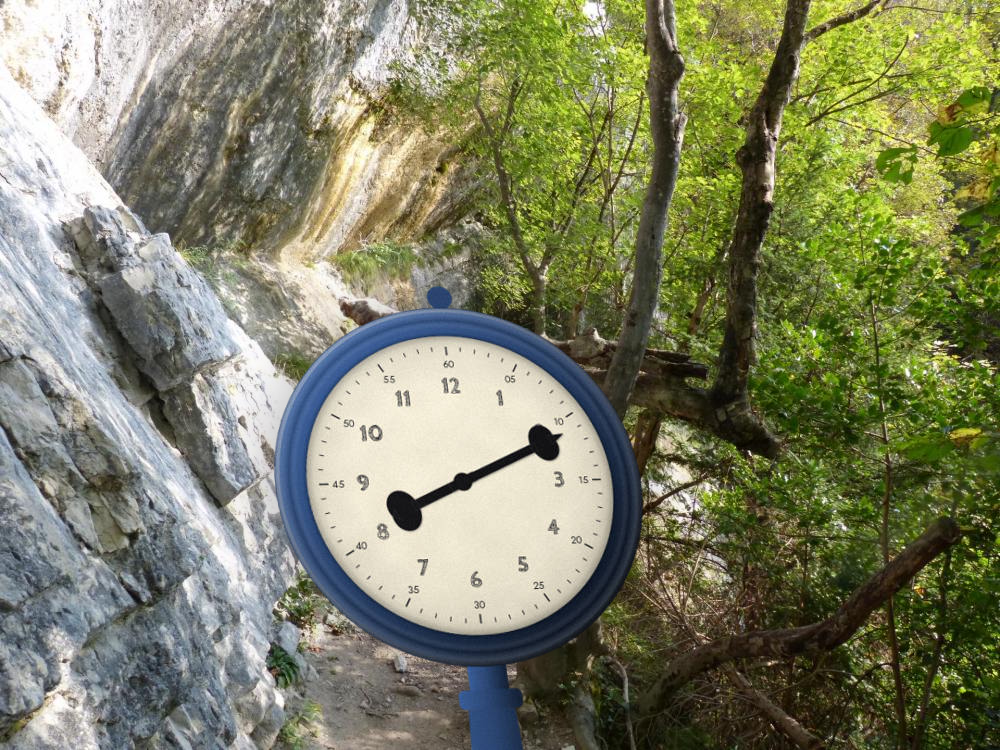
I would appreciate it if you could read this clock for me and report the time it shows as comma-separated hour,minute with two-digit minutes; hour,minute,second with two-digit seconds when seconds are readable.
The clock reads 8,11
